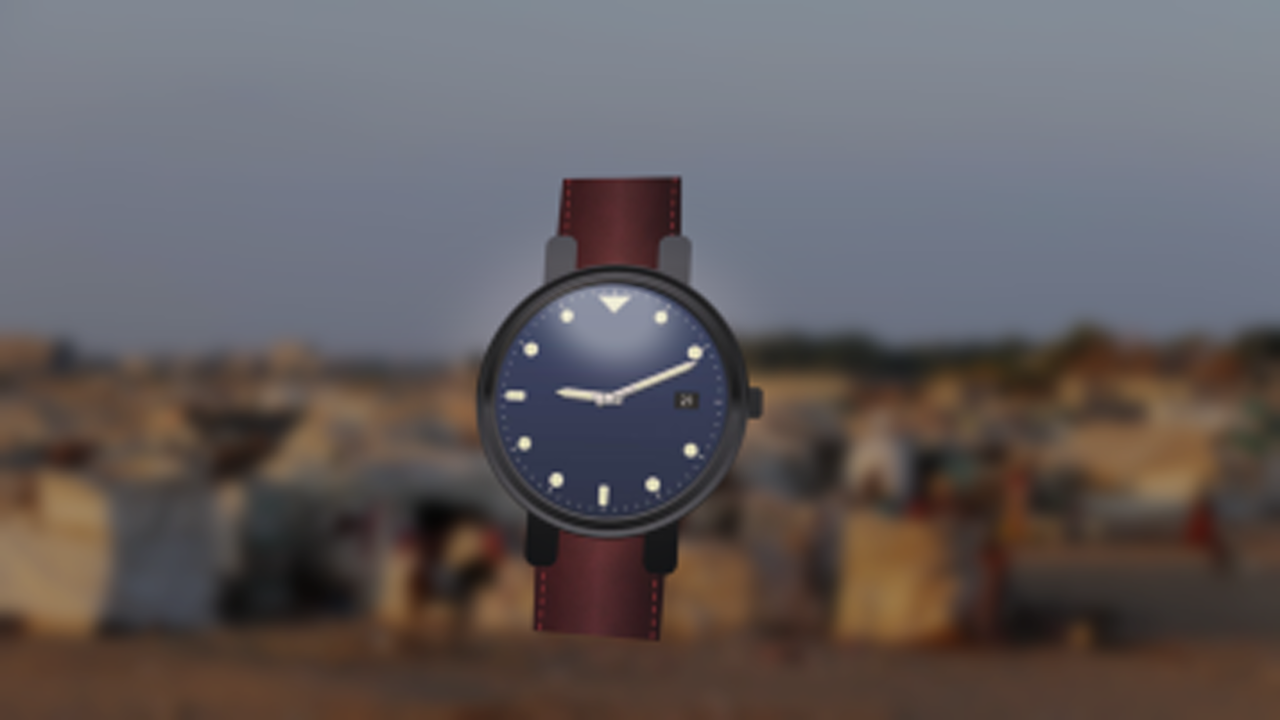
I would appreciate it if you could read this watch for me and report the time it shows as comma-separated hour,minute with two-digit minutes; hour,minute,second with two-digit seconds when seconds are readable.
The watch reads 9,11
